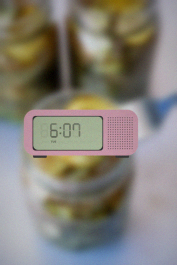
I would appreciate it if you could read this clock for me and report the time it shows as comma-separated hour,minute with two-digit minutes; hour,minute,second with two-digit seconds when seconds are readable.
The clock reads 6,07
